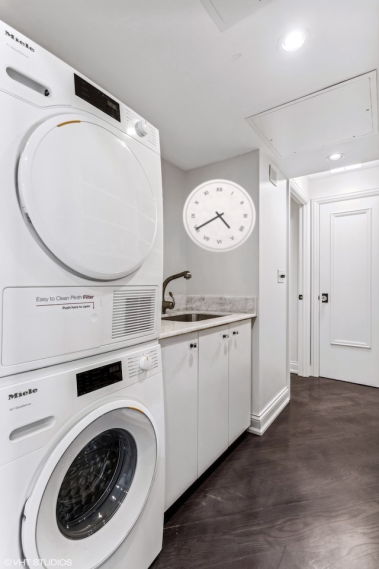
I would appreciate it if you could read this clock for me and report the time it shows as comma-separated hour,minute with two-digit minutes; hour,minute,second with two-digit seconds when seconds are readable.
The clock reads 4,40
